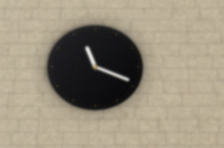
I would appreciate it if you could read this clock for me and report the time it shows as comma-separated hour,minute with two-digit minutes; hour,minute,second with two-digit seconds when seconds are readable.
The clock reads 11,19
